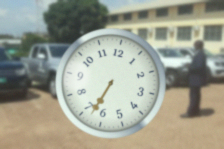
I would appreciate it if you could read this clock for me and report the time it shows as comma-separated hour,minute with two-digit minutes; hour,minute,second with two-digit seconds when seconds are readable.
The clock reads 6,33
